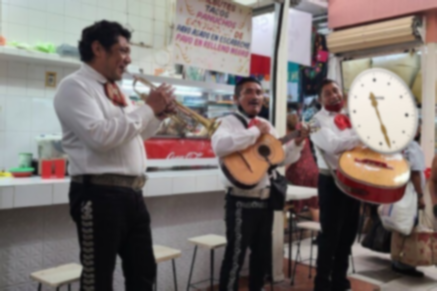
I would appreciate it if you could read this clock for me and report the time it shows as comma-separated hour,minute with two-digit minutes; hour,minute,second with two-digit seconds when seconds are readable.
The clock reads 11,27
